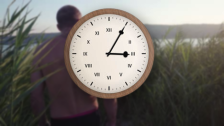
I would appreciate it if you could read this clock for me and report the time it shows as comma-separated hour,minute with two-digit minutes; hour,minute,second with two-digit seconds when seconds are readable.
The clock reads 3,05
